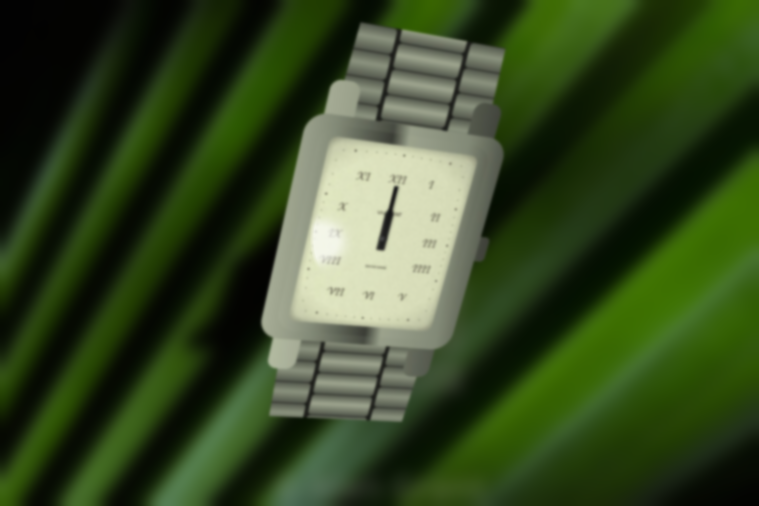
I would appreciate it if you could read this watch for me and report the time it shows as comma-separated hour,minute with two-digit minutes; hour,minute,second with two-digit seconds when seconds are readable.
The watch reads 12,00
